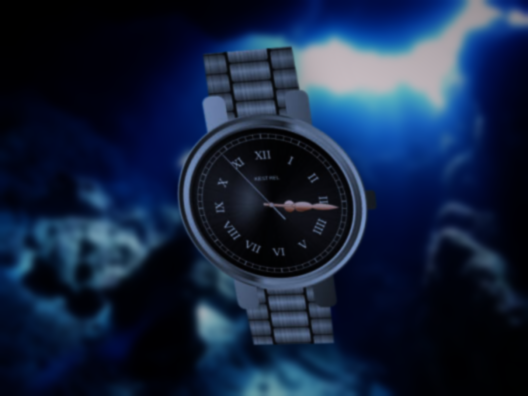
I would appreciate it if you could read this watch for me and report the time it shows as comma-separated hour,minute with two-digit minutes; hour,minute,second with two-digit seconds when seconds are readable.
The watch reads 3,15,54
